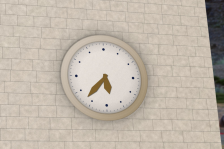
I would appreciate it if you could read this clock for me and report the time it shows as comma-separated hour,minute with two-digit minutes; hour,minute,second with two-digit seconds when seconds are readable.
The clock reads 5,37
